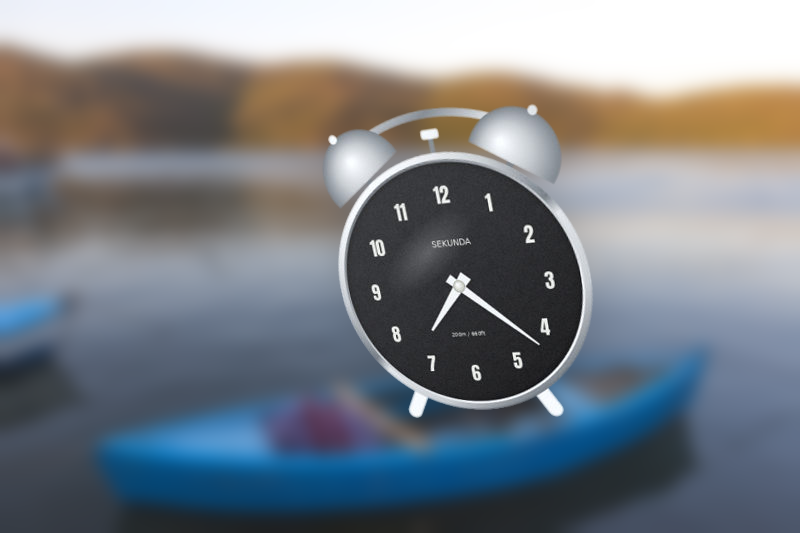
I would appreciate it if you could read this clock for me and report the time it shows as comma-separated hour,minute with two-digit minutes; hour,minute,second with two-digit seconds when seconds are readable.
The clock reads 7,22
